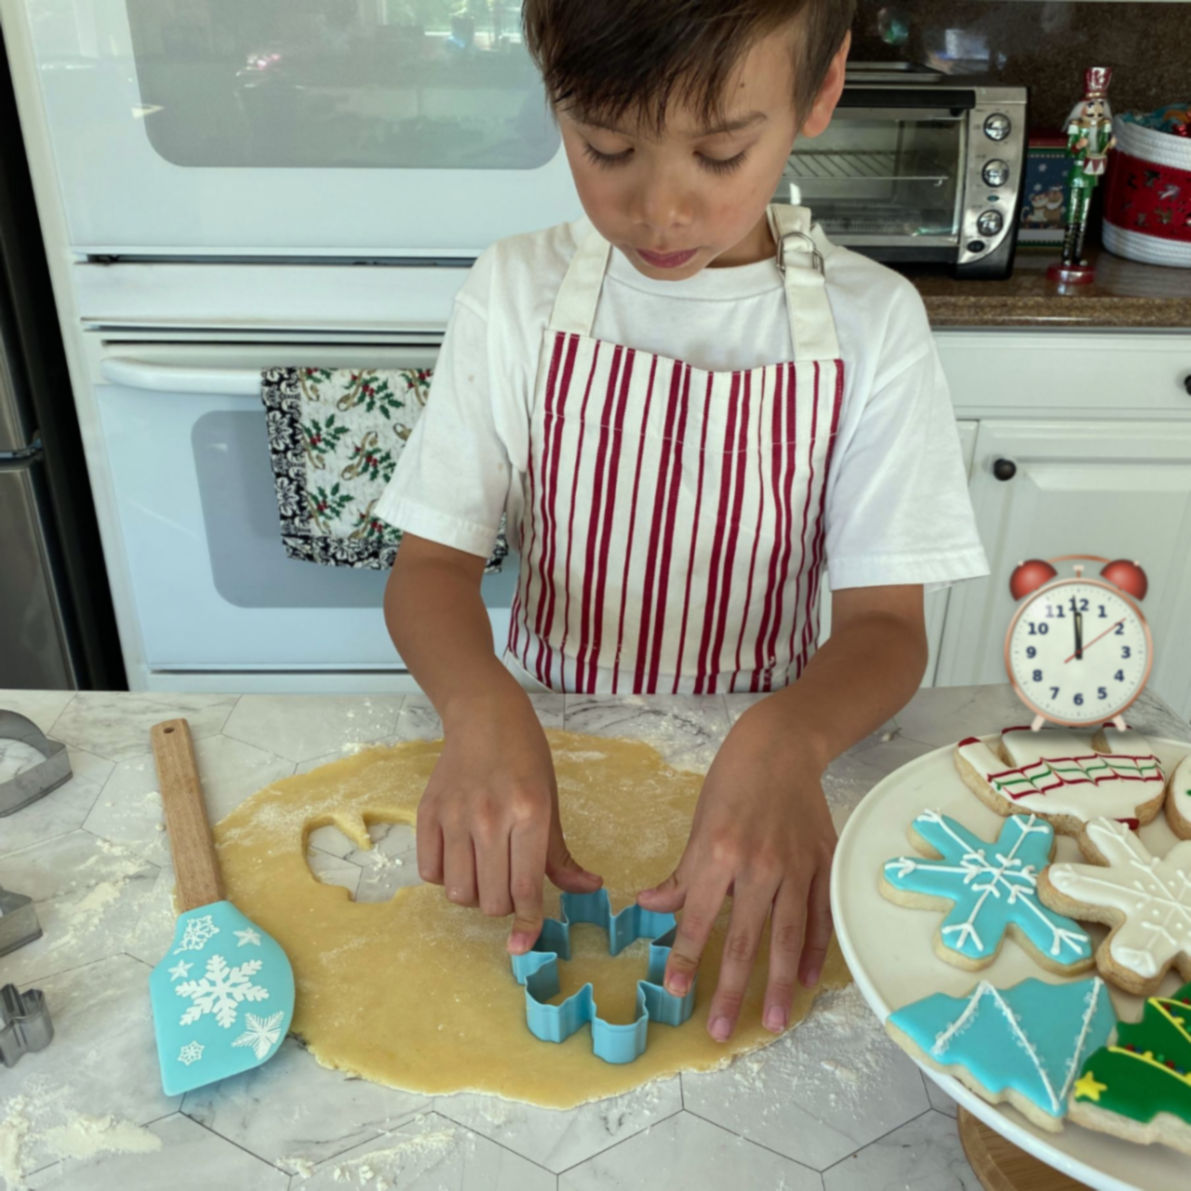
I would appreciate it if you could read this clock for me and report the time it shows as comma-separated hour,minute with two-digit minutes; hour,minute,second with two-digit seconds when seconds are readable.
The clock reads 11,59,09
